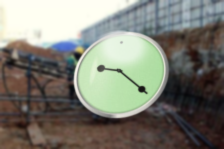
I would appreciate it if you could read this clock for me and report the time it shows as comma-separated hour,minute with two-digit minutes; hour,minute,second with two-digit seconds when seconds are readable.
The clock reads 9,22
